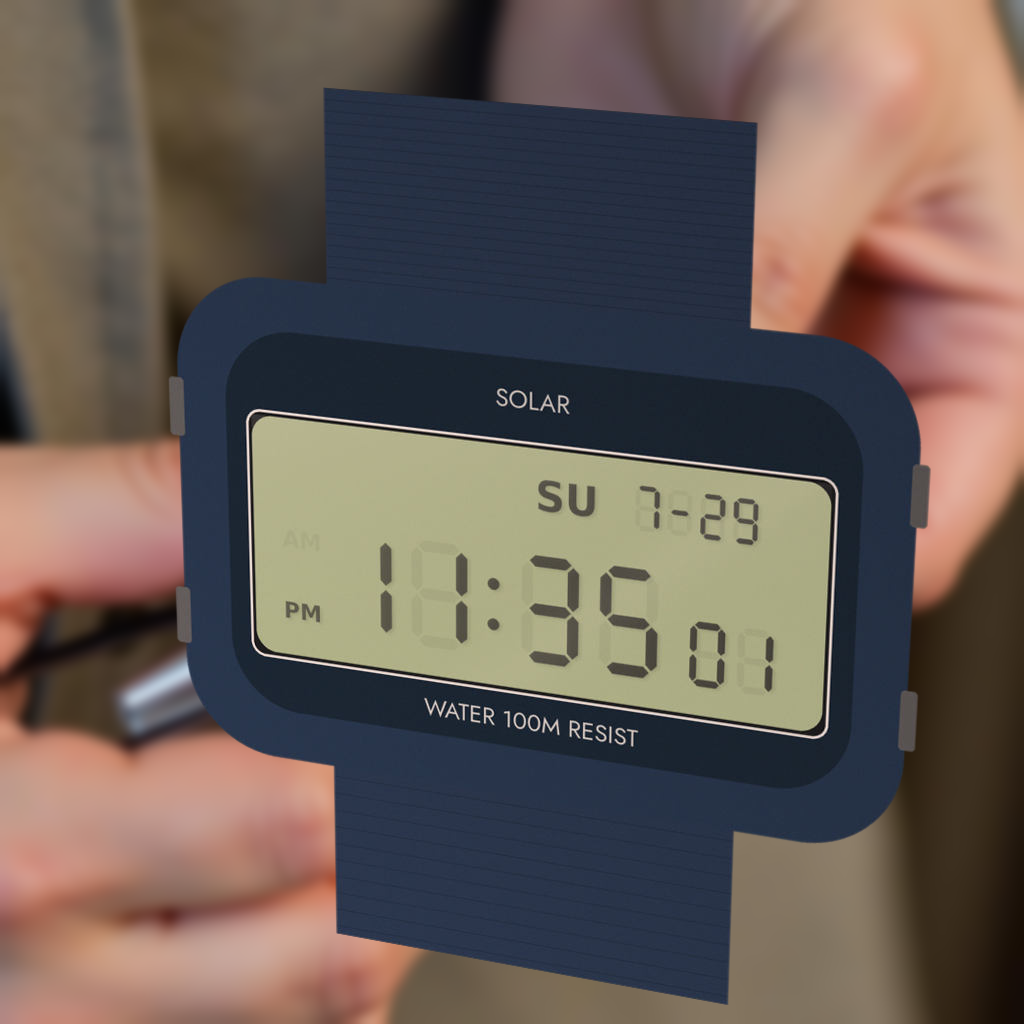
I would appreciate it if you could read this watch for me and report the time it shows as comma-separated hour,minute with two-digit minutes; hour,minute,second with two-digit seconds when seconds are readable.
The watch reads 11,35,01
